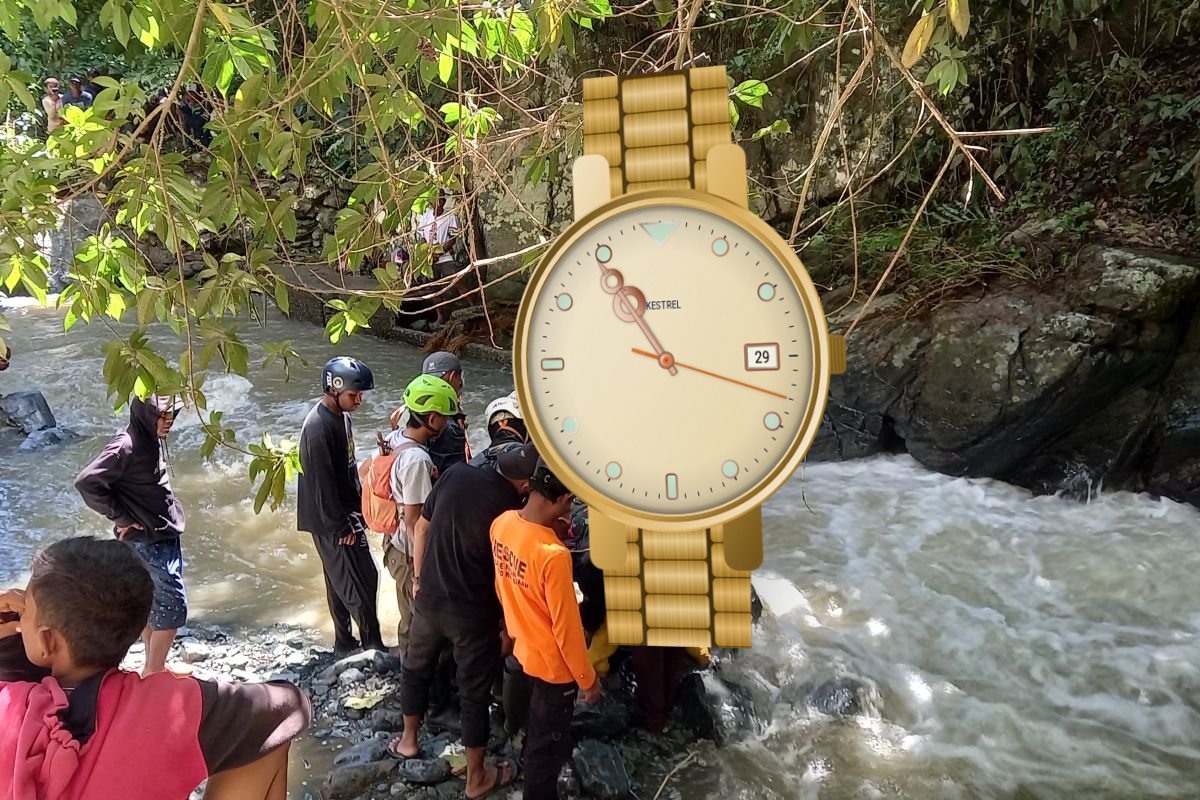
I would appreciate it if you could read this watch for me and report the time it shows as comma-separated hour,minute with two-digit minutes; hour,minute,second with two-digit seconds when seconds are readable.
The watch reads 10,54,18
